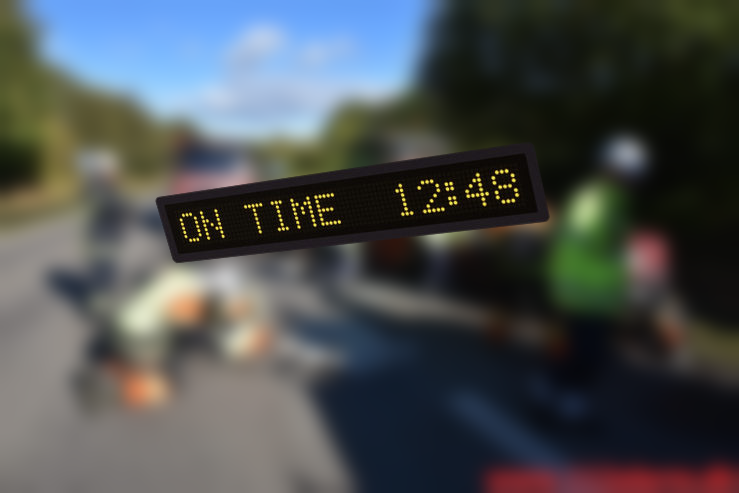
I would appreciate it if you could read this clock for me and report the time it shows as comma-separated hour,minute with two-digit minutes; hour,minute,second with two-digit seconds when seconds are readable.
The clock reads 12,48
